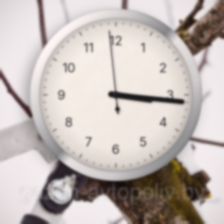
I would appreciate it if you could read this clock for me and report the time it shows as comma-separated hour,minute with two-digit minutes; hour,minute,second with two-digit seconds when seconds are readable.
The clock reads 3,15,59
